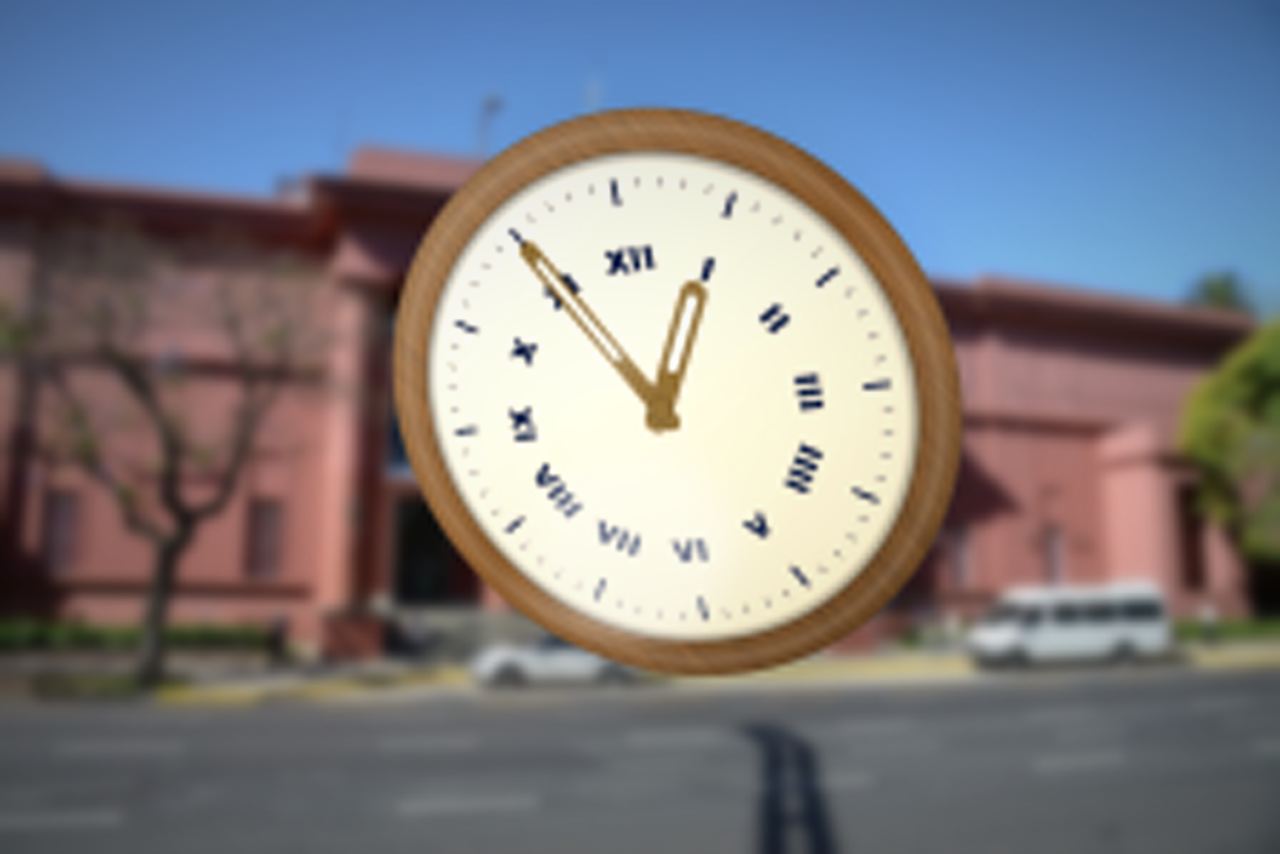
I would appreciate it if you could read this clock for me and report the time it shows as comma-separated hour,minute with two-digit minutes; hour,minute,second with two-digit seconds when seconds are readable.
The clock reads 12,55
